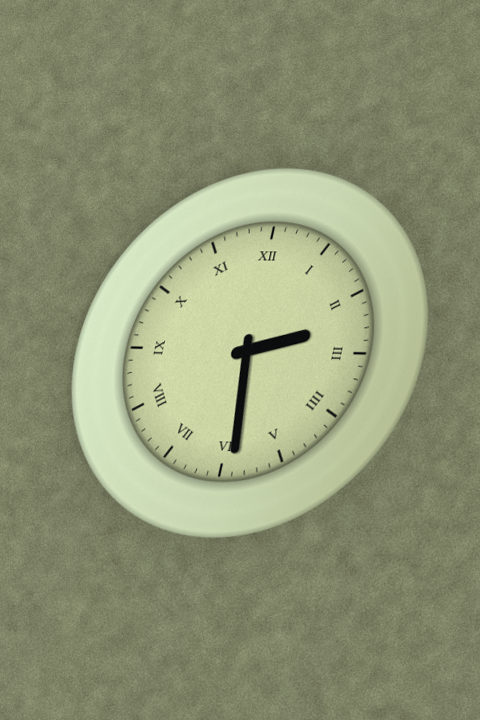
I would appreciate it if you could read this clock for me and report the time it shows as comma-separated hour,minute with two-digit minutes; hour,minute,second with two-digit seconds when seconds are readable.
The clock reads 2,29
